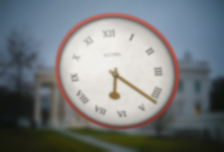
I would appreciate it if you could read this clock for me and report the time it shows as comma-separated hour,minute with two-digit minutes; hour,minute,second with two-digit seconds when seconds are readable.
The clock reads 6,22
